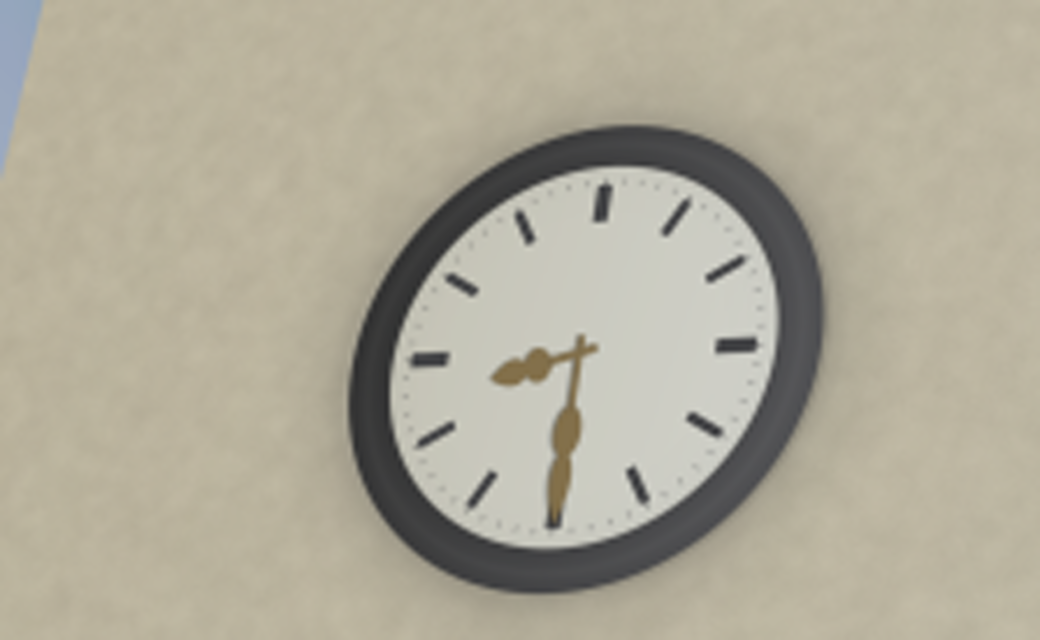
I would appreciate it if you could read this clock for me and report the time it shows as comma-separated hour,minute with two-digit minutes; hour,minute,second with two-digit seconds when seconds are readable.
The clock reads 8,30
